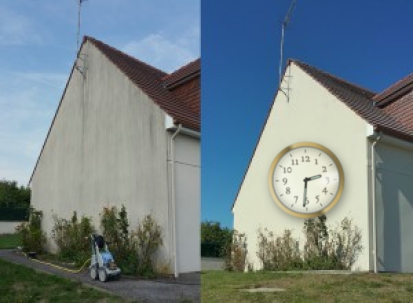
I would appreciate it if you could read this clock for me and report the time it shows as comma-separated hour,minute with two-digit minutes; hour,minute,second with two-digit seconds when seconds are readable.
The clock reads 2,31
